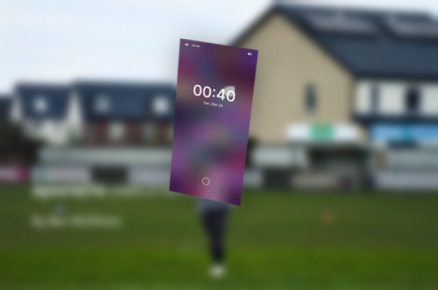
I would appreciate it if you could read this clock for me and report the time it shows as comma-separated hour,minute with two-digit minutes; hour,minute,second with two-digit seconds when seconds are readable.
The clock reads 0,40
